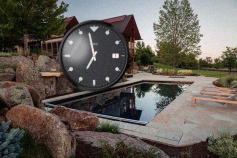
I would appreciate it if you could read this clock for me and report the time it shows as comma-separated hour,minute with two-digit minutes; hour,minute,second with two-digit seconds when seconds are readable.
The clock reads 6,58
